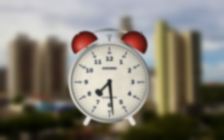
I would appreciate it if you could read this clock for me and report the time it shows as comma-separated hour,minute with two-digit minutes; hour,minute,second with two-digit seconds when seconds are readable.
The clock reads 7,29
